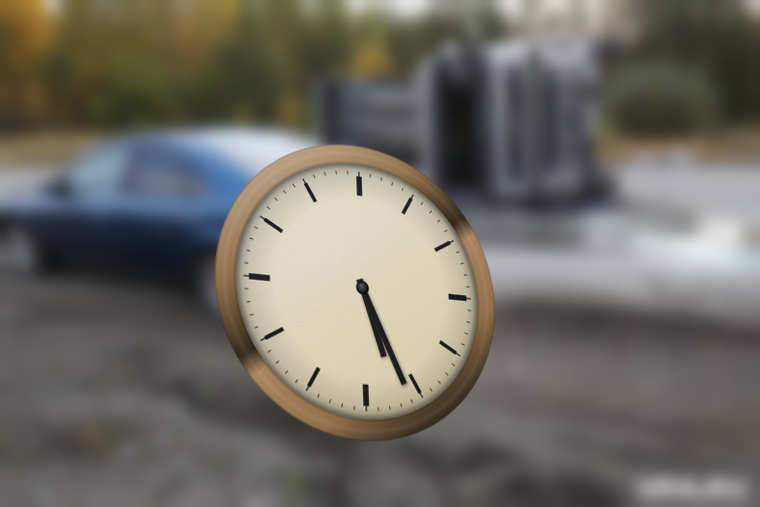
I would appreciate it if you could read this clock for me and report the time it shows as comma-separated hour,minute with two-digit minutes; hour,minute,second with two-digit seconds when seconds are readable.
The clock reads 5,26
